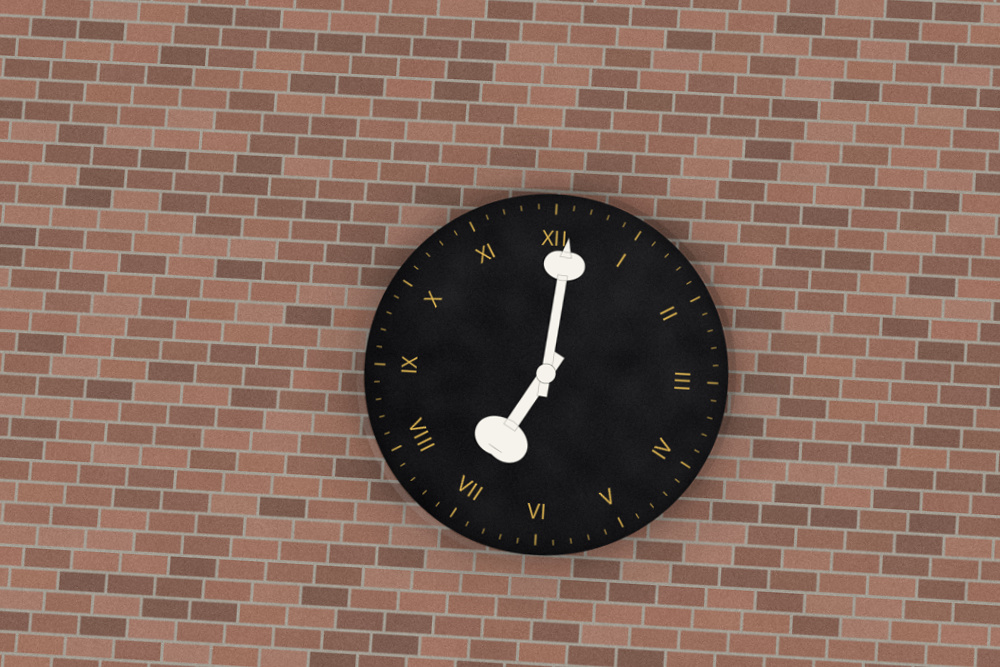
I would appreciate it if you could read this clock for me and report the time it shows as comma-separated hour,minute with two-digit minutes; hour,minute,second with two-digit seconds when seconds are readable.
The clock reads 7,01
